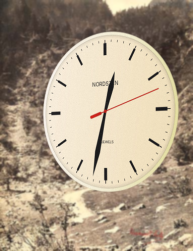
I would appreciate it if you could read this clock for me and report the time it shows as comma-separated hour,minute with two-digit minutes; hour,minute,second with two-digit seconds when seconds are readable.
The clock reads 12,32,12
